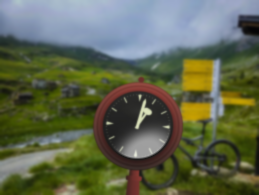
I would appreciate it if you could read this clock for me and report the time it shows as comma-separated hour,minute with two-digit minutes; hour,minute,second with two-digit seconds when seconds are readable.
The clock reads 1,02
